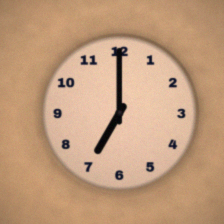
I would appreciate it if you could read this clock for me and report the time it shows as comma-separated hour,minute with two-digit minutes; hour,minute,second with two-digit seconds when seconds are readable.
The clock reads 7,00
